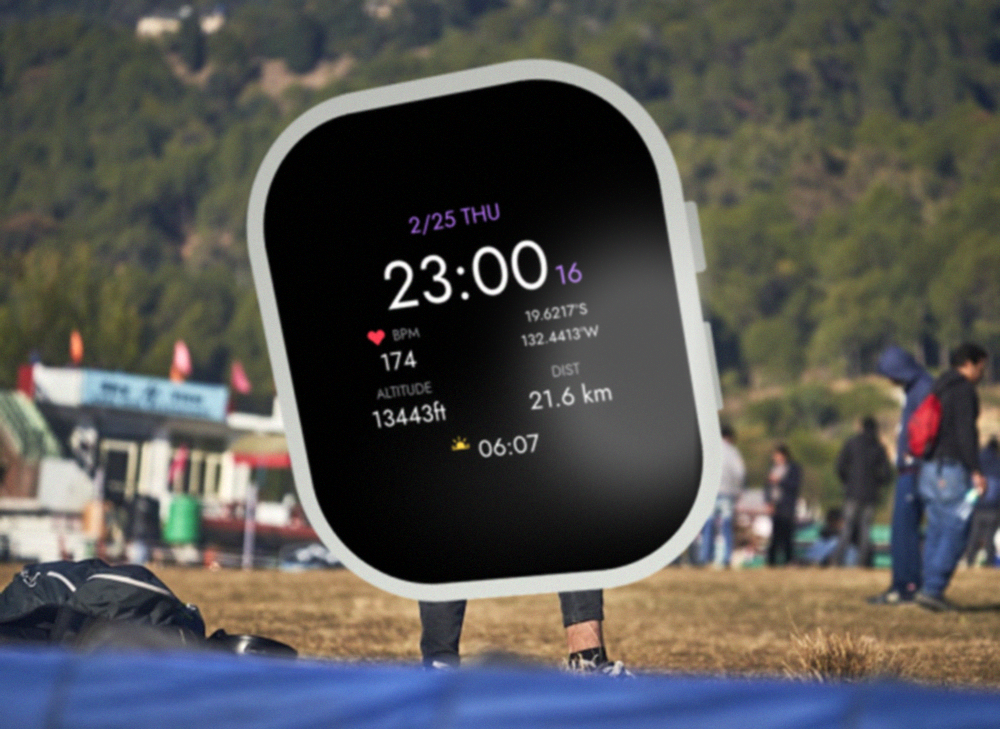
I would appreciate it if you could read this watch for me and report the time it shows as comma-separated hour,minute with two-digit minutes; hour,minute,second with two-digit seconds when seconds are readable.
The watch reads 23,00,16
